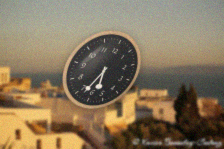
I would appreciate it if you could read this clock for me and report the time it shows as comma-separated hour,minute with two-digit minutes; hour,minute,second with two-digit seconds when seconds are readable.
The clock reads 5,33
